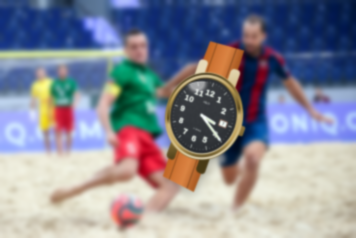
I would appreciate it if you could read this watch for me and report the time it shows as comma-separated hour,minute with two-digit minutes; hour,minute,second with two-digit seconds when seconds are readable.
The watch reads 3,20
